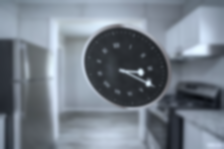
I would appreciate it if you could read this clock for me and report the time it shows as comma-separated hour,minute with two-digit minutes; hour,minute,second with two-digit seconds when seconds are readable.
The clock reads 3,21
